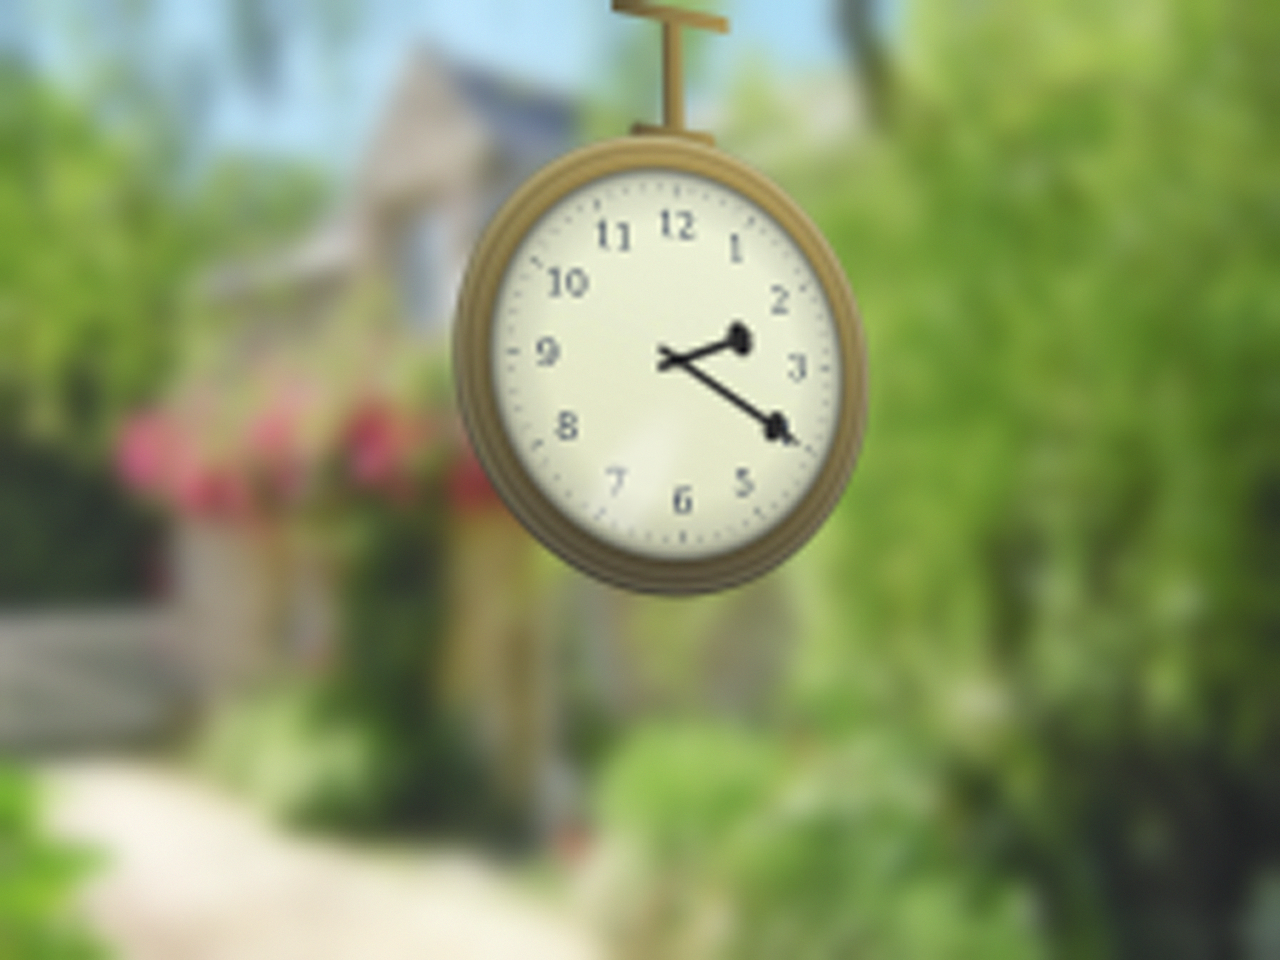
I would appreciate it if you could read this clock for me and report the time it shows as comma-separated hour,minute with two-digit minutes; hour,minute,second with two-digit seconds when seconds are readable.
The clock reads 2,20
